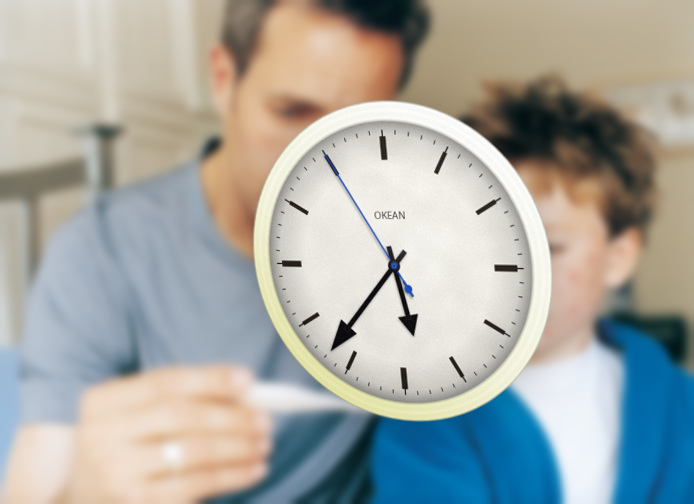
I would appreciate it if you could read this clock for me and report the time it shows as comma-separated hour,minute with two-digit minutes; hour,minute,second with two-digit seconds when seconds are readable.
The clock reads 5,36,55
